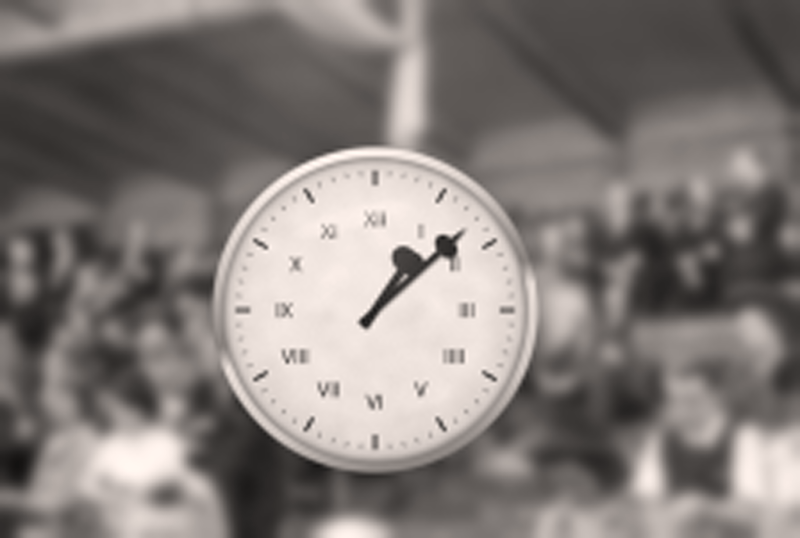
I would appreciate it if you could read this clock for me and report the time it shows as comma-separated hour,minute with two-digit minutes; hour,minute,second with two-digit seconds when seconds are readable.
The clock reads 1,08
